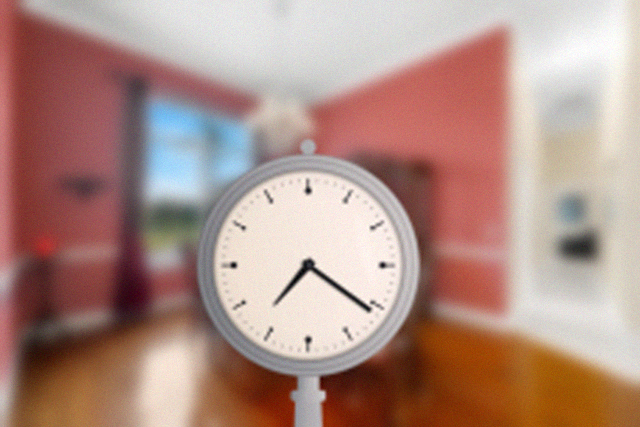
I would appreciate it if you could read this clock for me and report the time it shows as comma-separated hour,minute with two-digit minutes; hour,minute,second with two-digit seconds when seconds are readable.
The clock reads 7,21
